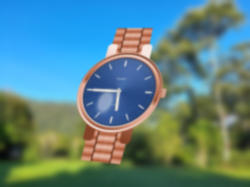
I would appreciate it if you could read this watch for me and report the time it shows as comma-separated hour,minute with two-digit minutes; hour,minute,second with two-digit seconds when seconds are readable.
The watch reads 5,45
